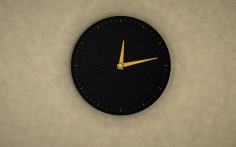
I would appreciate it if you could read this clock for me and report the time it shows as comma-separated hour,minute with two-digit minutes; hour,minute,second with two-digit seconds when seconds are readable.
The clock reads 12,13
